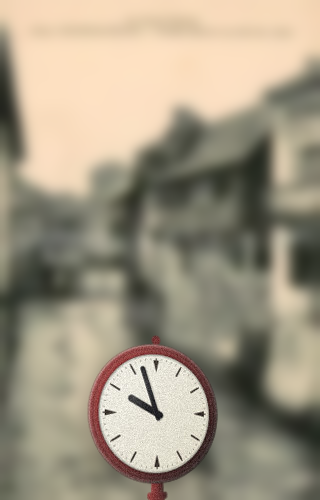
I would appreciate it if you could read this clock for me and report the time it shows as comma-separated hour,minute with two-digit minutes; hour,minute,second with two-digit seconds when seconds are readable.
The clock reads 9,57
